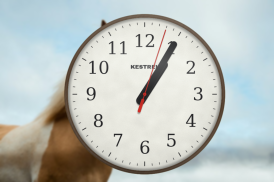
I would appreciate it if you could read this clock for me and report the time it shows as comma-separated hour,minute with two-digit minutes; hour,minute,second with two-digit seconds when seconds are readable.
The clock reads 1,05,03
